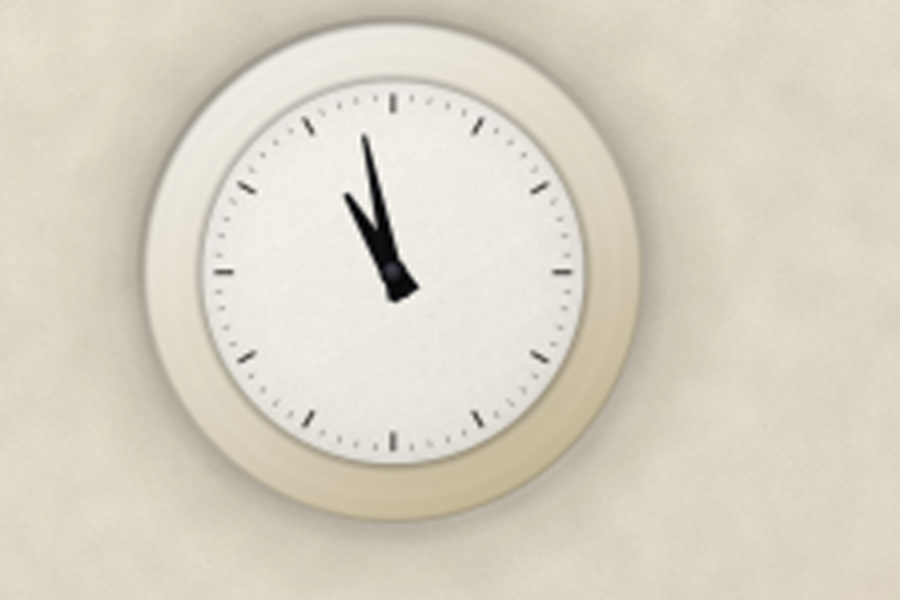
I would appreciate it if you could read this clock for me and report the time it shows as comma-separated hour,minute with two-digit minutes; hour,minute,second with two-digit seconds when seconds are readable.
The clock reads 10,58
